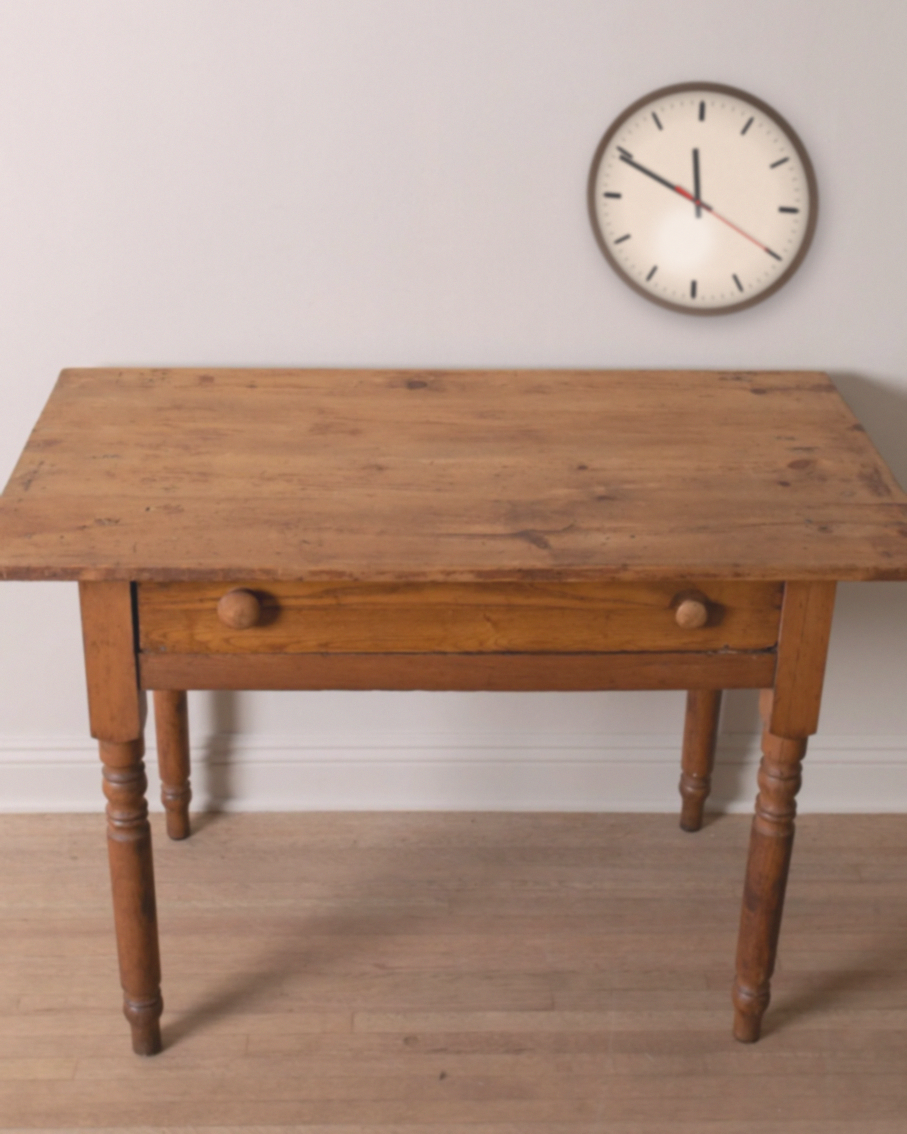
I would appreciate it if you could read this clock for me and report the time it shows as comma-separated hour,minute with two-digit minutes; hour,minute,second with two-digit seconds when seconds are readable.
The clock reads 11,49,20
